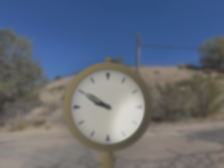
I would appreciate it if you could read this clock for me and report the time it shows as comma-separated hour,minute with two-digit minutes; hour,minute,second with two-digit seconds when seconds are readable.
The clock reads 9,50
